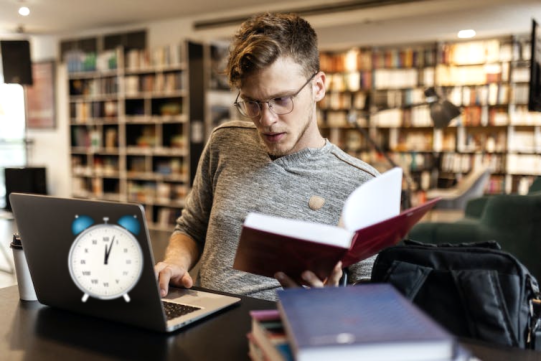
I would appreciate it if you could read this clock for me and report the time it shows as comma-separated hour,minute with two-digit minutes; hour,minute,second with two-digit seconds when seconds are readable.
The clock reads 12,03
